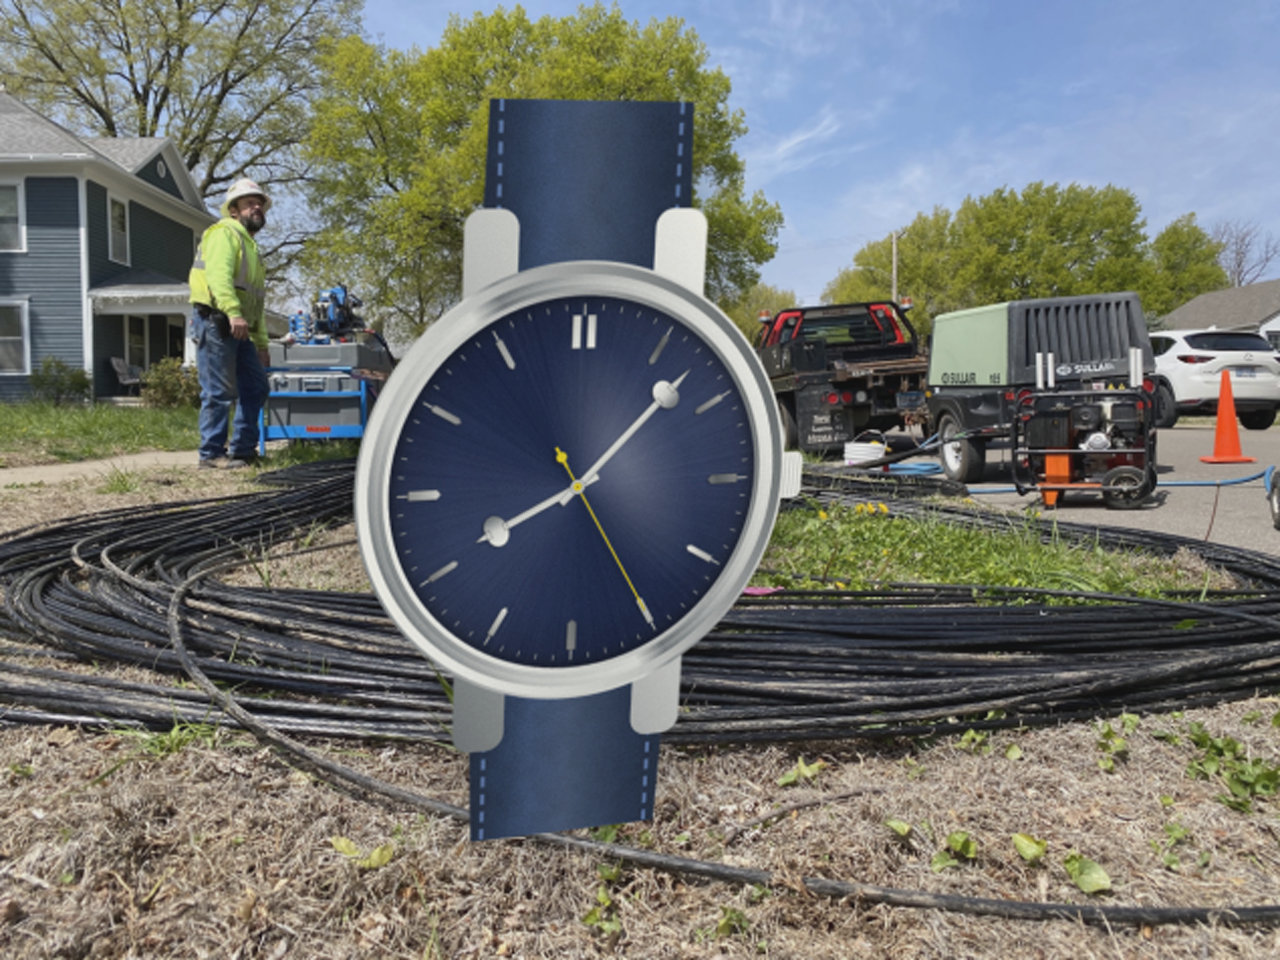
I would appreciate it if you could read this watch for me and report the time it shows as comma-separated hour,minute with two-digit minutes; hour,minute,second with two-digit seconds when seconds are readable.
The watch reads 8,07,25
